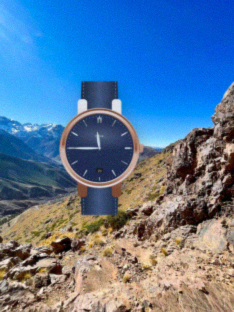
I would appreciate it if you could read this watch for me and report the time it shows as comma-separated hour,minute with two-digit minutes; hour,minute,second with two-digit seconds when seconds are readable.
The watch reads 11,45
